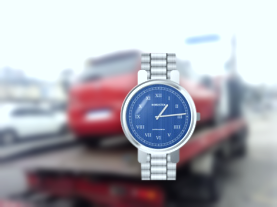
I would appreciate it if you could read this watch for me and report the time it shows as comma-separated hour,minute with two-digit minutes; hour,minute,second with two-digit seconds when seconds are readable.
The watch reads 1,14
